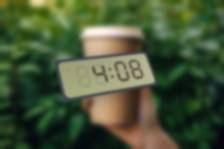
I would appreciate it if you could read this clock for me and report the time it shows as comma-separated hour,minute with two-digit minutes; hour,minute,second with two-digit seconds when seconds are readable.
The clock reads 4,08
